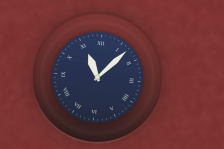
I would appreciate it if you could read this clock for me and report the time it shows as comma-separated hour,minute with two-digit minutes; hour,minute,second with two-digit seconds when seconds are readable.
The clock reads 11,07
